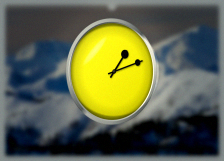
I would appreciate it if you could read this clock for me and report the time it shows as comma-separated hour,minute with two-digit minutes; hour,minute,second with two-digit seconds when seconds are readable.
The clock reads 1,12
